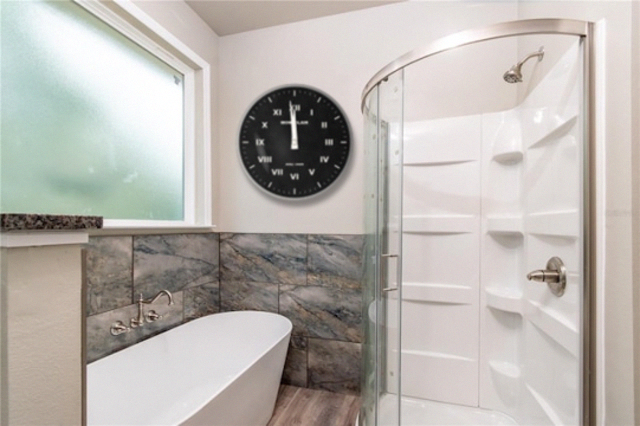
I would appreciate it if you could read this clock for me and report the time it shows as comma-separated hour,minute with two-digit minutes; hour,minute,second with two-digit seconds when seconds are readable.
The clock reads 11,59
